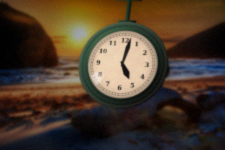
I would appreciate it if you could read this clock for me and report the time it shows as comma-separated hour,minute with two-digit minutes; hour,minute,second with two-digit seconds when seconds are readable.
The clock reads 5,02
